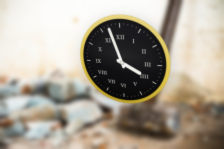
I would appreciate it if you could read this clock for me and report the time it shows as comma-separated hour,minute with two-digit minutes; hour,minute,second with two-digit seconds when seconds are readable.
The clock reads 3,57
